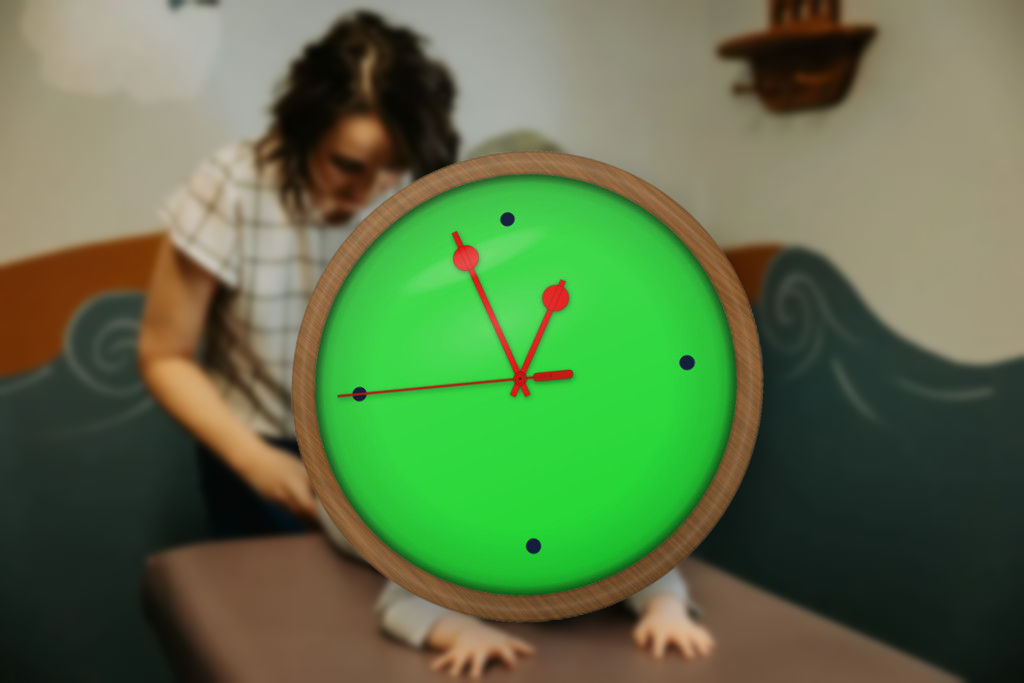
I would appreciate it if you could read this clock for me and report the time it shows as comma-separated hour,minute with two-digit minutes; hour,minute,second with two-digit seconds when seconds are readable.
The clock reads 12,56,45
